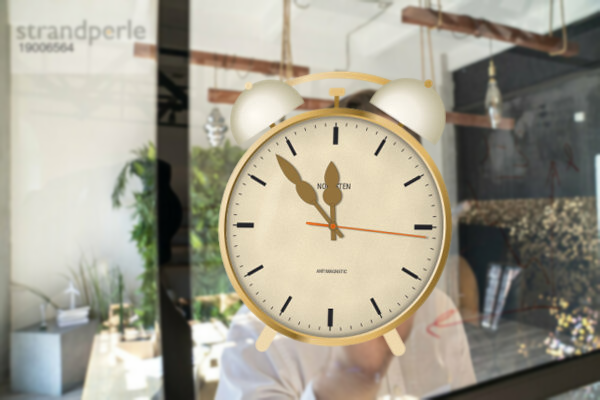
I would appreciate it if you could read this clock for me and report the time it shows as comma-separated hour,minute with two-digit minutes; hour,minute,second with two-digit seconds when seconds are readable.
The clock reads 11,53,16
